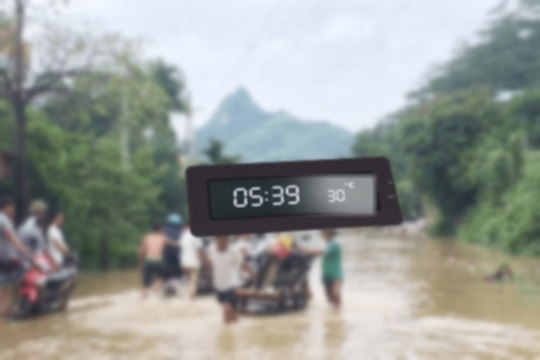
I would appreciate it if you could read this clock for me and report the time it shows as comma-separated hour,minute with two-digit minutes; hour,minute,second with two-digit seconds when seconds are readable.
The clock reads 5,39
